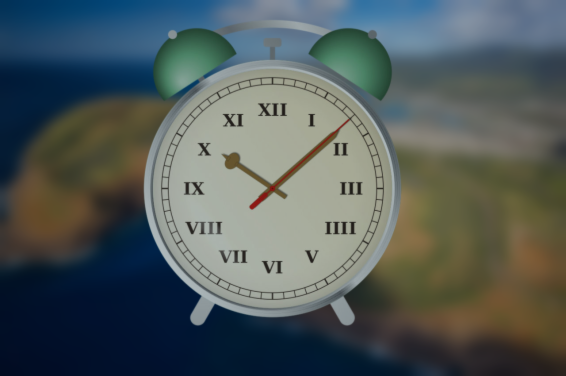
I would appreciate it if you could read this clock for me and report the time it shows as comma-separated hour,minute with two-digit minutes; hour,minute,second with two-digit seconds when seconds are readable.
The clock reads 10,08,08
